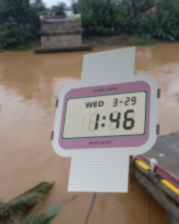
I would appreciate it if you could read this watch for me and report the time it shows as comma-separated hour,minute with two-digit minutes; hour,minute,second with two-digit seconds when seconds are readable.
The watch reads 1,46
